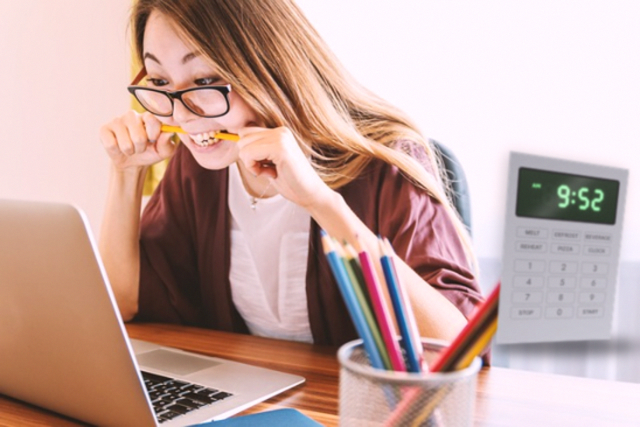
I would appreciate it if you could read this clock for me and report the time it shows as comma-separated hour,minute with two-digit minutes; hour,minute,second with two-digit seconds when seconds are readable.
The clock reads 9,52
